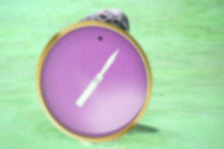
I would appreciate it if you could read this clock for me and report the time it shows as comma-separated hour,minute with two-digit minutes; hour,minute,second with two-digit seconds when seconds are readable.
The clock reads 7,05
